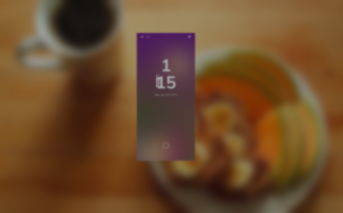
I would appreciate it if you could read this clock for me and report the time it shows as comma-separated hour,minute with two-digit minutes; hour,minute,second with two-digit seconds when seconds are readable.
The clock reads 1,15
